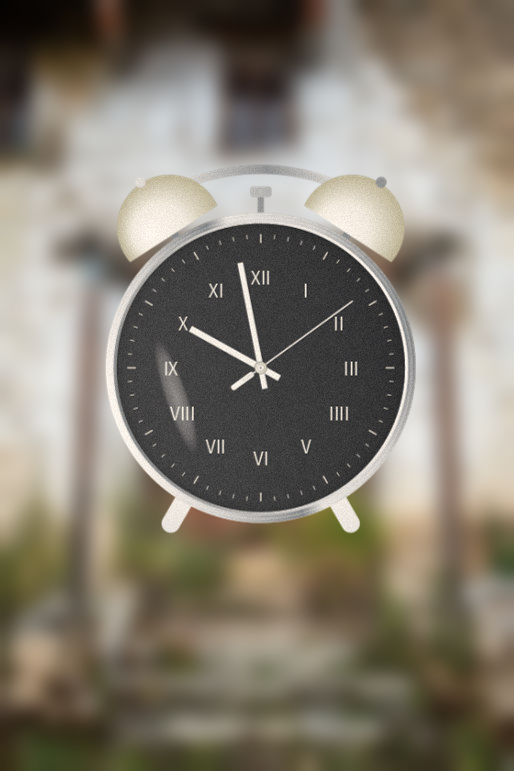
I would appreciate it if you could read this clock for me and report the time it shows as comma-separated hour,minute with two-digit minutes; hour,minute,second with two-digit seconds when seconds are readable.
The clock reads 9,58,09
